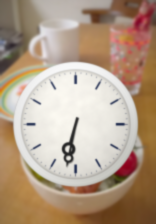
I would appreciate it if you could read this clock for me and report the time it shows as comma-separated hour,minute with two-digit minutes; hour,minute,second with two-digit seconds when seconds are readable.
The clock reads 6,32
